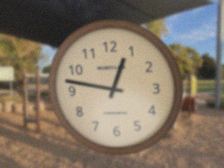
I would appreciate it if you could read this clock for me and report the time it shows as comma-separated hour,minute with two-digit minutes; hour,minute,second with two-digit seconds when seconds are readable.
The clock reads 12,47
